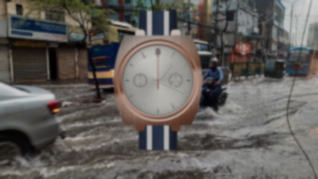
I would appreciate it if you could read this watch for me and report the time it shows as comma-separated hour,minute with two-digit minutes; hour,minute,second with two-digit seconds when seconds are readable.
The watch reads 1,19
